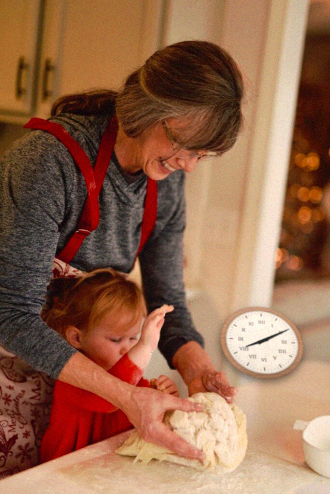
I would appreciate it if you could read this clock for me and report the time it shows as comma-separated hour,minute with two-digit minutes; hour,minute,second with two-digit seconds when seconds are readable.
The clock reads 8,10
